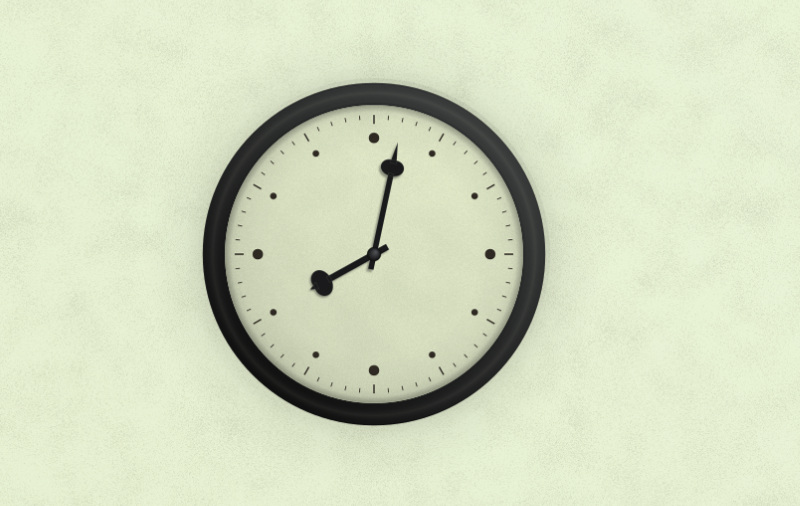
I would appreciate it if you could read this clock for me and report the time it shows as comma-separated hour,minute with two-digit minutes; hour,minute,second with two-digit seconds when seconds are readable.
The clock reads 8,02
